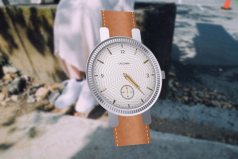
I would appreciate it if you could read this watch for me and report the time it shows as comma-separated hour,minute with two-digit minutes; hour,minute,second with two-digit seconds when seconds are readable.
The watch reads 4,23
